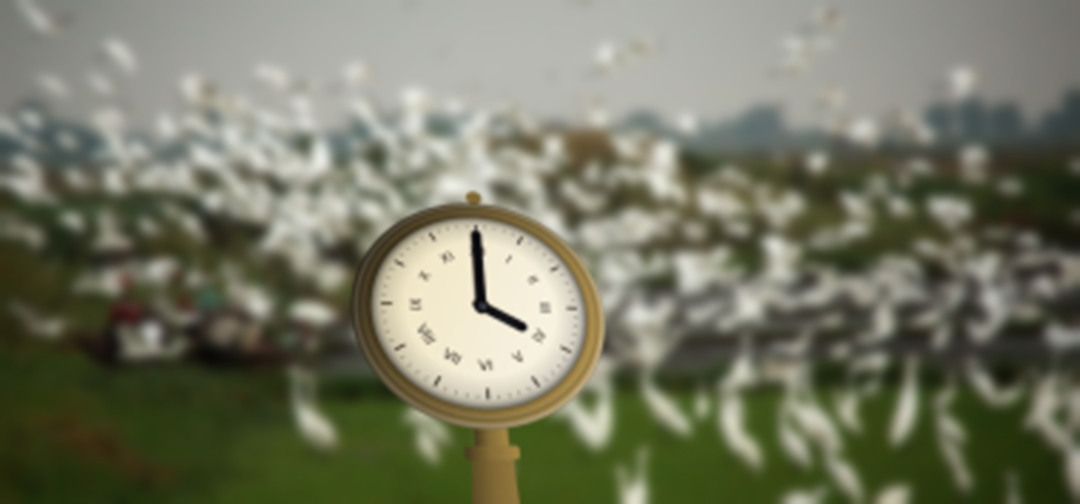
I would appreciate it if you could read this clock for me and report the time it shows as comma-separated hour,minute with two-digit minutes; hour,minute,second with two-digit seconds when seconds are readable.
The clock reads 4,00
